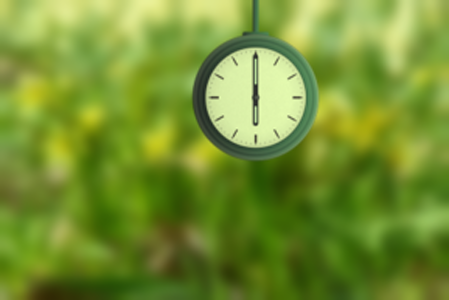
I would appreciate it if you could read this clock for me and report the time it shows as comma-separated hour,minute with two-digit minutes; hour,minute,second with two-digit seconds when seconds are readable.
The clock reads 6,00
